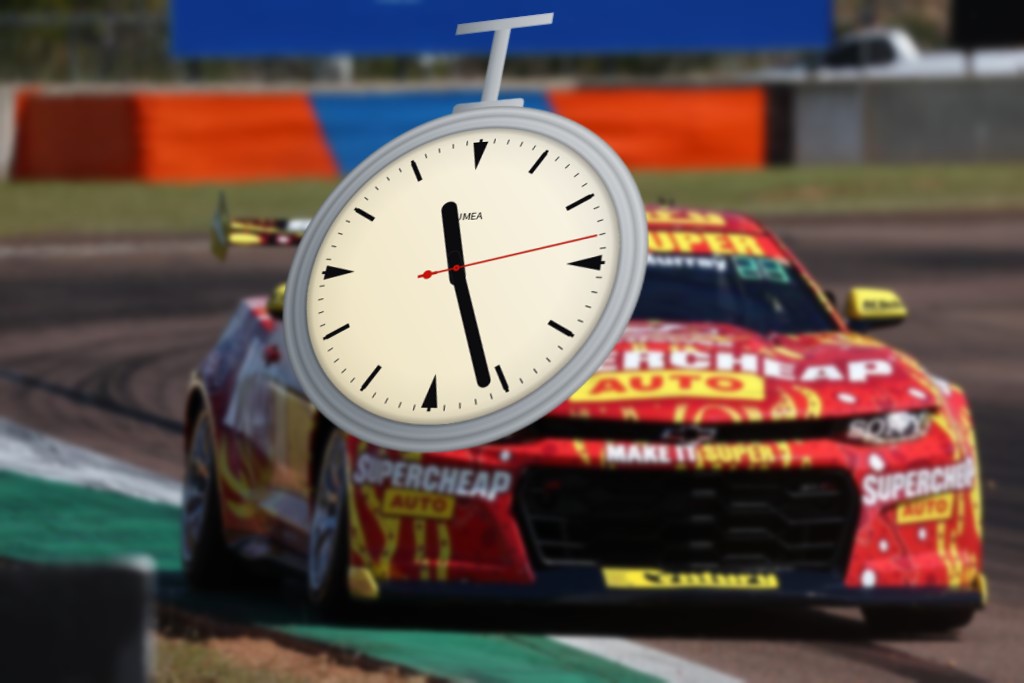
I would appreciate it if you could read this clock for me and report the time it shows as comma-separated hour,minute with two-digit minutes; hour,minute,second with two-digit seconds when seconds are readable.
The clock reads 11,26,13
